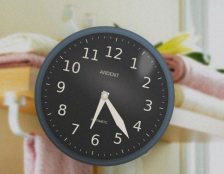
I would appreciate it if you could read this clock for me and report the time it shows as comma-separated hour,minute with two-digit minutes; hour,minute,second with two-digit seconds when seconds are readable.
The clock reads 6,23
